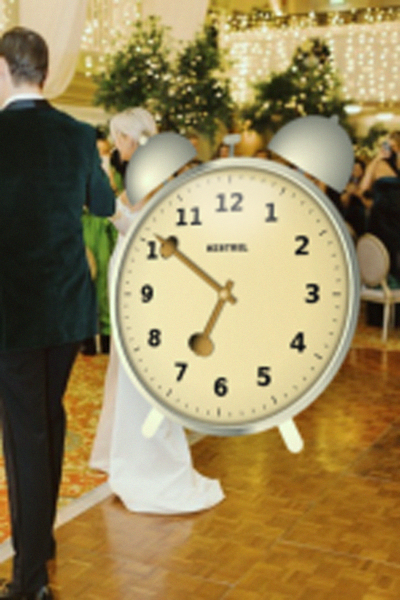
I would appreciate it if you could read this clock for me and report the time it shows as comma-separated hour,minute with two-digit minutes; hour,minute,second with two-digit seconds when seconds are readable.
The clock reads 6,51
